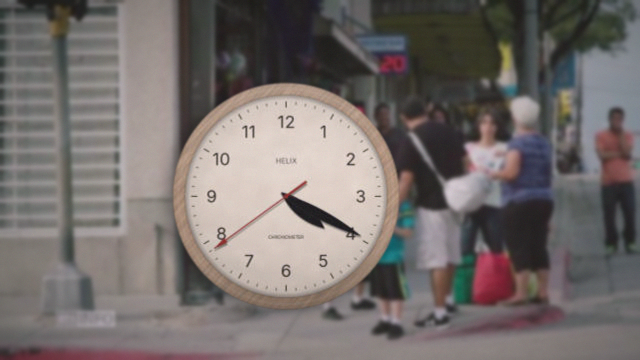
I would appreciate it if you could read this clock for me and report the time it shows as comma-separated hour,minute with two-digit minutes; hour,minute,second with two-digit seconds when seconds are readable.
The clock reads 4,19,39
